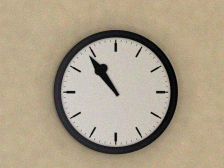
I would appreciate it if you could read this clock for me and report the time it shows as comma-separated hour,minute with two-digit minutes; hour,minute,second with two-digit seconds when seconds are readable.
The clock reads 10,54
